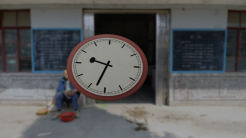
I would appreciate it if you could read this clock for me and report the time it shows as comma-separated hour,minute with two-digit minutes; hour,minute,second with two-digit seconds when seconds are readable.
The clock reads 9,33
